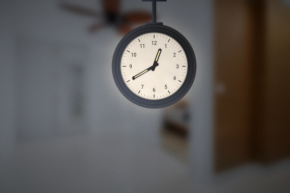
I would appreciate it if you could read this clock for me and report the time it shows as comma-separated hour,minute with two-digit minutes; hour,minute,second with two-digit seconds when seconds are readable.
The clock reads 12,40
